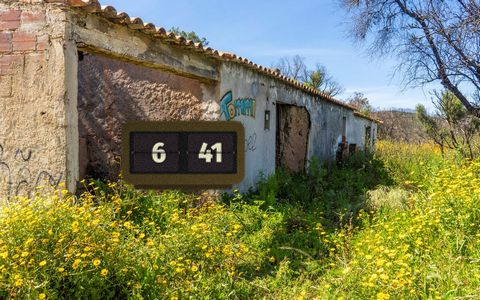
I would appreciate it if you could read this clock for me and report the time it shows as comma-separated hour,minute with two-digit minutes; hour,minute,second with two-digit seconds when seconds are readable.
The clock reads 6,41
